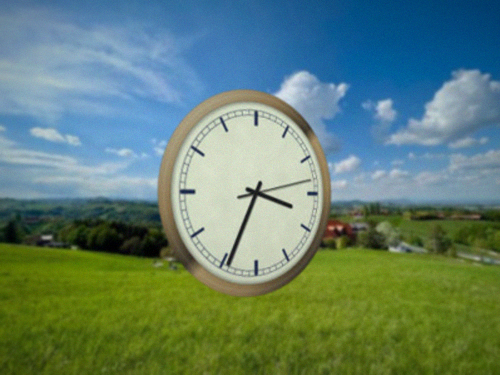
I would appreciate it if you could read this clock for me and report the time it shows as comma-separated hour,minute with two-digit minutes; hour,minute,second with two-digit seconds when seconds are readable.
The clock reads 3,34,13
